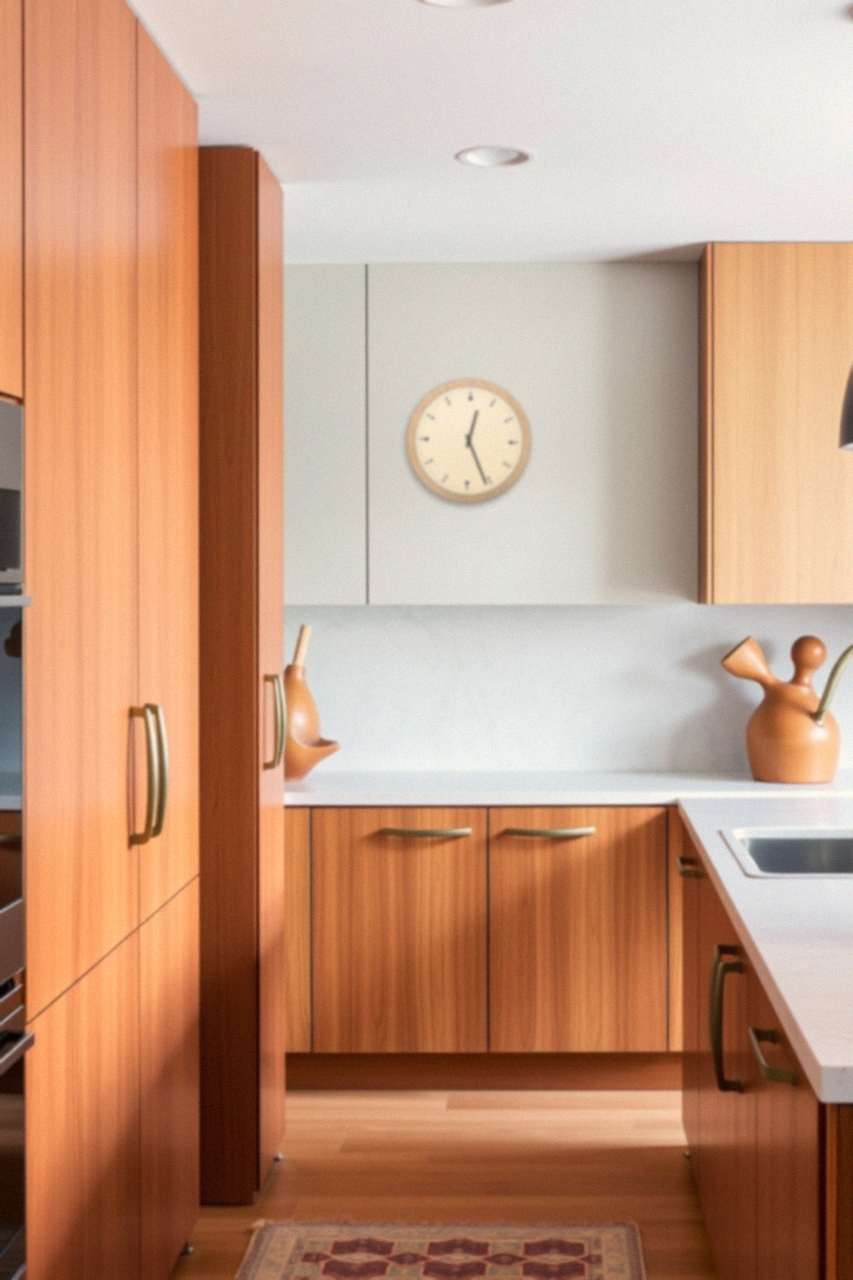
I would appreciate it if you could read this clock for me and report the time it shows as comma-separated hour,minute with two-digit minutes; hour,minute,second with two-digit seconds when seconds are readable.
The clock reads 12,26
